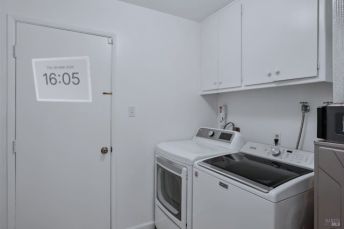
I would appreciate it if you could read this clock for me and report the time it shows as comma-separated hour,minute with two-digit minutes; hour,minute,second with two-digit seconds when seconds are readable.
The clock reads 16,05
